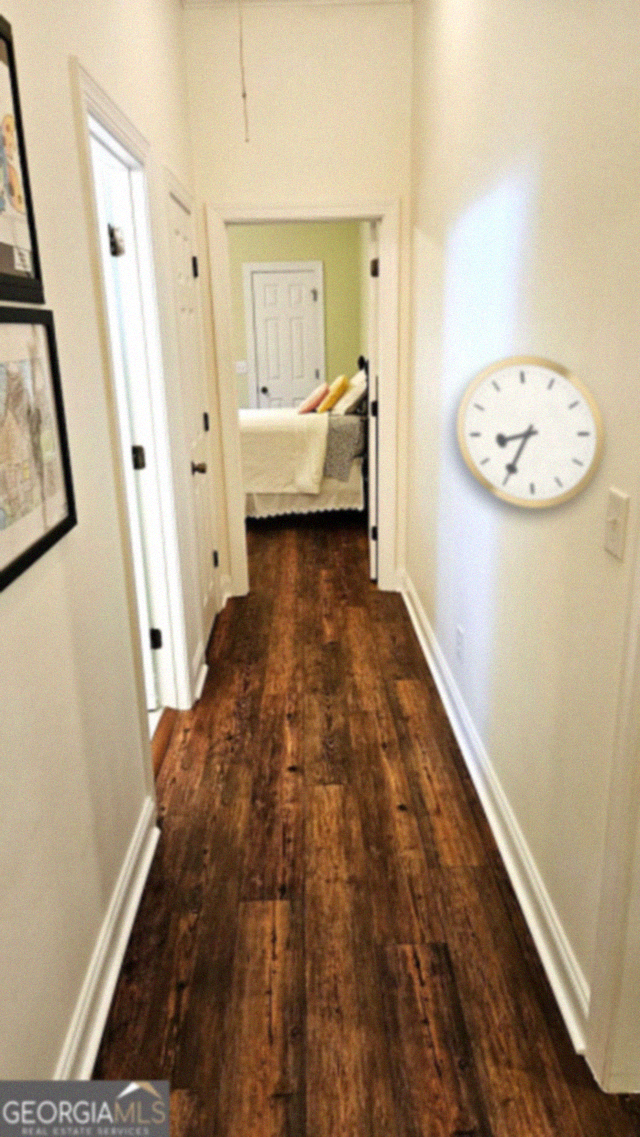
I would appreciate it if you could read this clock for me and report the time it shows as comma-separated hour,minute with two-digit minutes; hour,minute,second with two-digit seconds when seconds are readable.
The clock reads 8,35
